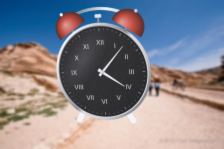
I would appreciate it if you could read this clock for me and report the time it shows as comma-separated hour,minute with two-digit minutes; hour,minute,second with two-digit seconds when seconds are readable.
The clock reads 4,07
